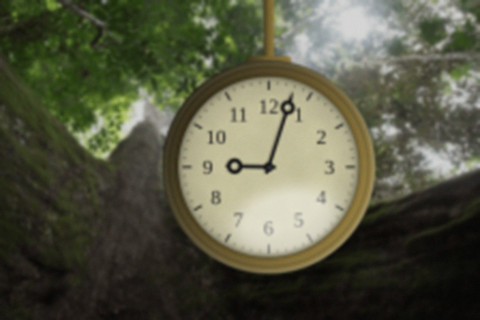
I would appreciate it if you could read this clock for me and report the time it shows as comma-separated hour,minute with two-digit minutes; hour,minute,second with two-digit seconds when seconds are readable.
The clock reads 9,03
